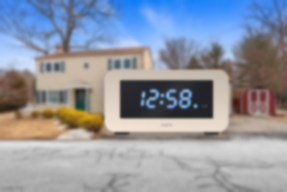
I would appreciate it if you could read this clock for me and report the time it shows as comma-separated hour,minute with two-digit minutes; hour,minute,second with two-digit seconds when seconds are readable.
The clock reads 12,58
